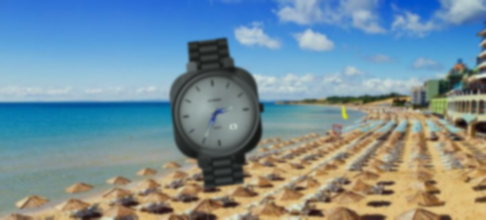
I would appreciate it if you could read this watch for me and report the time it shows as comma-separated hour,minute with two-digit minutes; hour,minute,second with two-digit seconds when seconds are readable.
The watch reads 2,35
